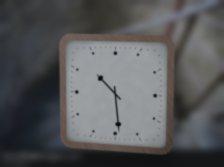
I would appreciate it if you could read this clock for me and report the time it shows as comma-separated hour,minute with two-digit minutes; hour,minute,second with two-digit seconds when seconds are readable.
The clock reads 10,29
